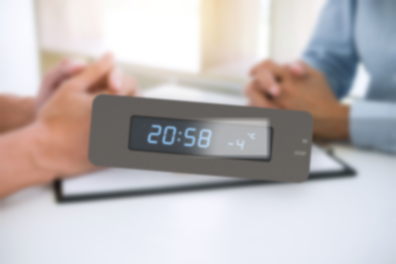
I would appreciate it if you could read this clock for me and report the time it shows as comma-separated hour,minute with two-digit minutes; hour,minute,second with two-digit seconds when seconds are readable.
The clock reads 20,58
